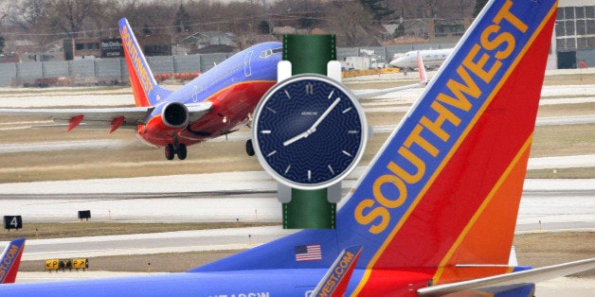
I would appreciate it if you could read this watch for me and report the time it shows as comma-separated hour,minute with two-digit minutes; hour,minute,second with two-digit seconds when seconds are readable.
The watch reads 8,07
